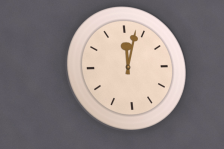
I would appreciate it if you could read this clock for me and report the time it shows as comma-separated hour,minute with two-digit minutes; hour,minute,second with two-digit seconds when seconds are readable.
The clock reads 12,03
